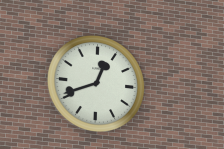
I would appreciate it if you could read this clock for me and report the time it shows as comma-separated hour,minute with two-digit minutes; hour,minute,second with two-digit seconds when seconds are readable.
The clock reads 12,41
